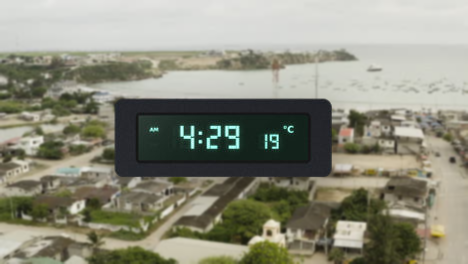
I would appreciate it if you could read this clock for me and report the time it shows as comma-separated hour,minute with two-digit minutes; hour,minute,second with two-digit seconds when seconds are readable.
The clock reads 4,29
